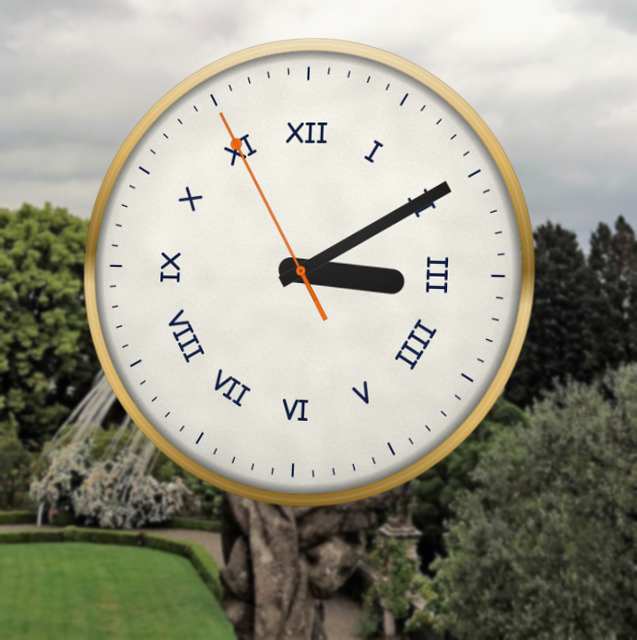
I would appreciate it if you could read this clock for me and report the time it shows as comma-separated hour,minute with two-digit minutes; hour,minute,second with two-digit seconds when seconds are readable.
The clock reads 3,09,55
